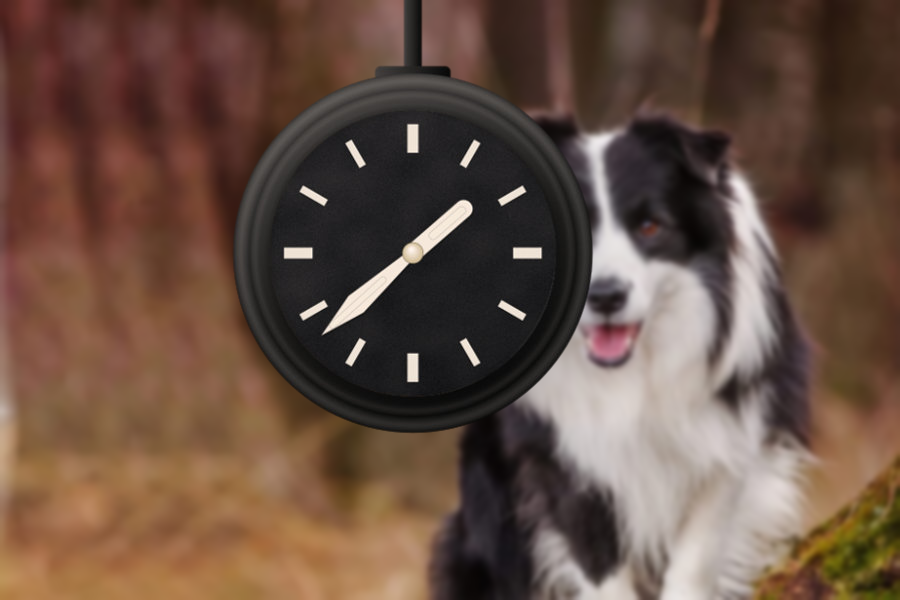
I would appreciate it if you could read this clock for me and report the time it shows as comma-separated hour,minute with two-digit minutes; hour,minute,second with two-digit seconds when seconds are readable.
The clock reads 1,38
